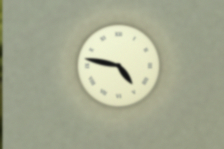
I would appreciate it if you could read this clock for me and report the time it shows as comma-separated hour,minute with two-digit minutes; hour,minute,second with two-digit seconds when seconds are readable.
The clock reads 4,47
